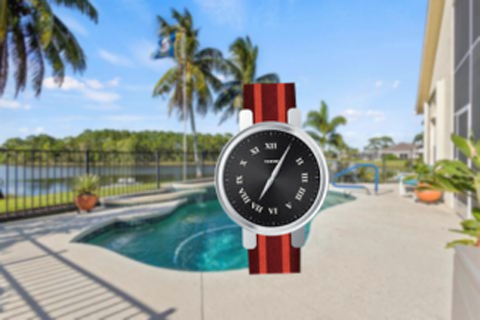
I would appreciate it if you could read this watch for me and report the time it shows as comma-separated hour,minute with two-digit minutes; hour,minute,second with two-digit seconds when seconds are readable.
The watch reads 7,05
